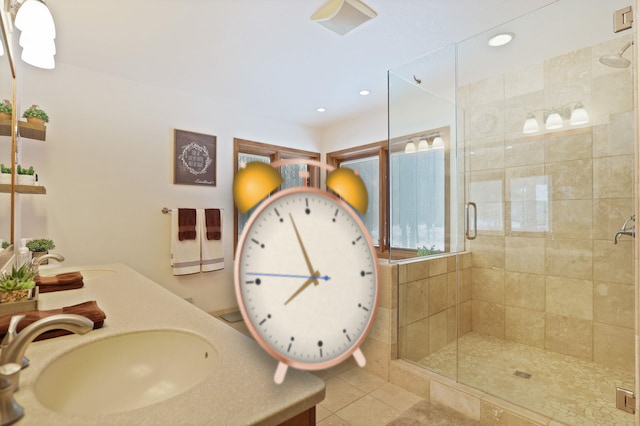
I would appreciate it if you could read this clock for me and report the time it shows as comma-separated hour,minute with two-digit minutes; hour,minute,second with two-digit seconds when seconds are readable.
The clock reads 7,56,46
